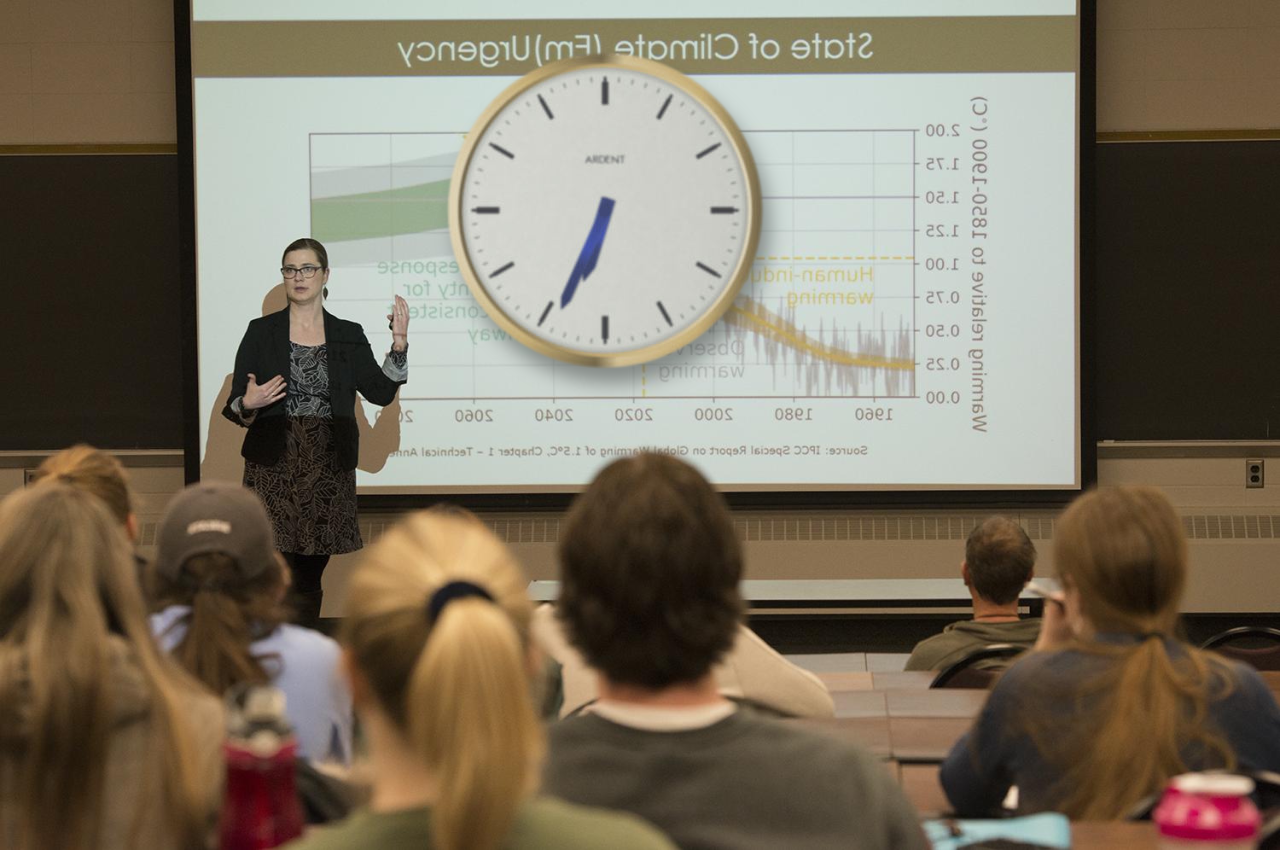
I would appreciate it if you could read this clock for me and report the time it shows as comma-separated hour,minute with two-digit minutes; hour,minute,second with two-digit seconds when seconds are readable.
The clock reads 6,34
